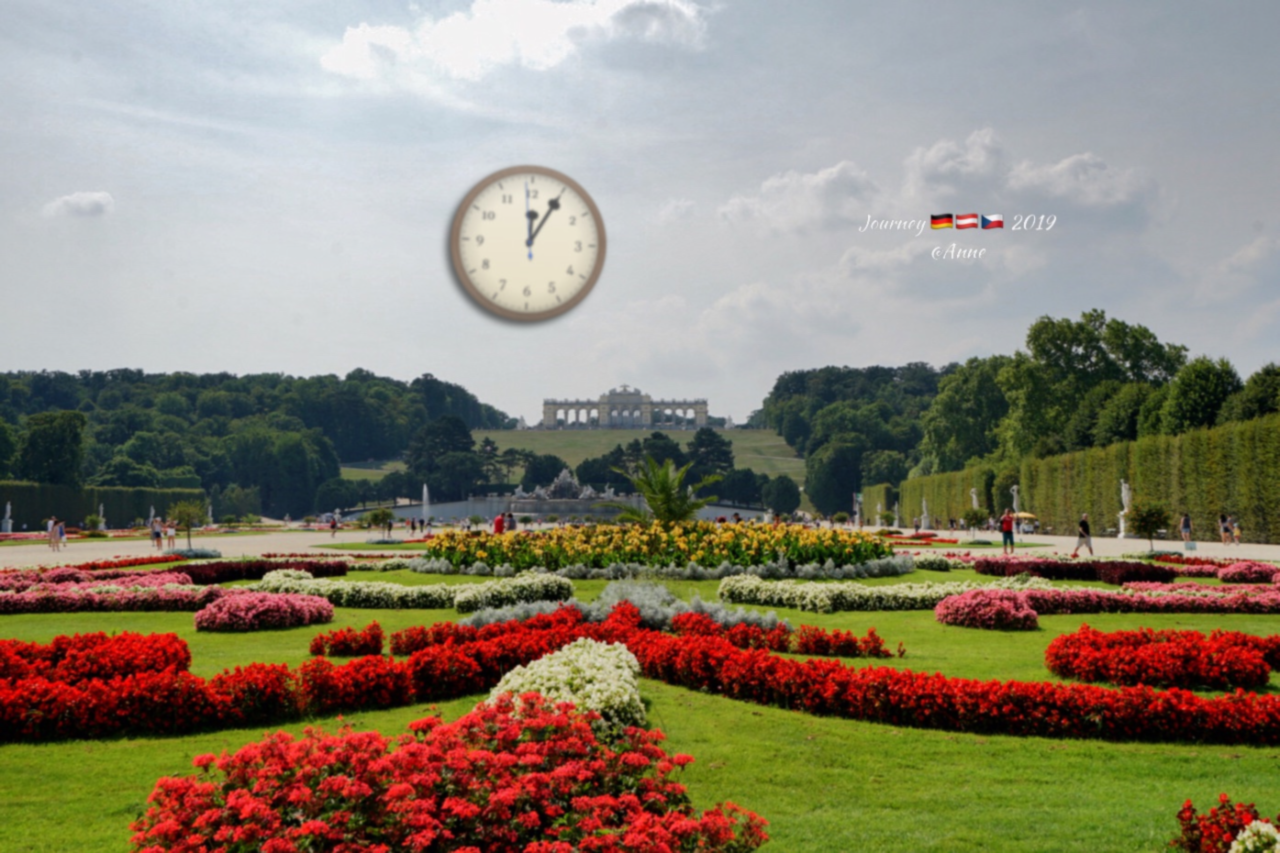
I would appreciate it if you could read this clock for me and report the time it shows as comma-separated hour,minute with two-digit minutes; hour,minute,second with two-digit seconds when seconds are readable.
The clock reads 12,04,59
